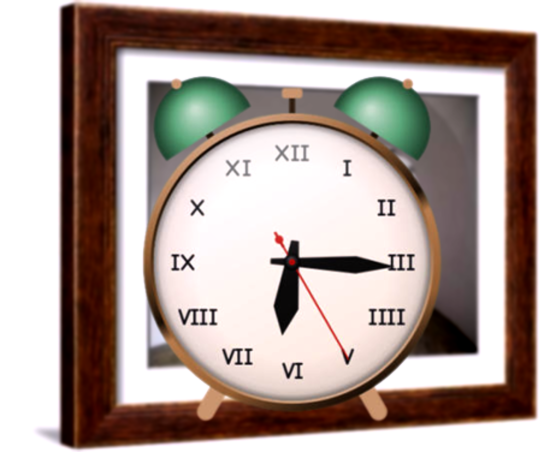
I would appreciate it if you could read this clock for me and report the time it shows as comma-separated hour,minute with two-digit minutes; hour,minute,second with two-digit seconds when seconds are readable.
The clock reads 6,15,25
